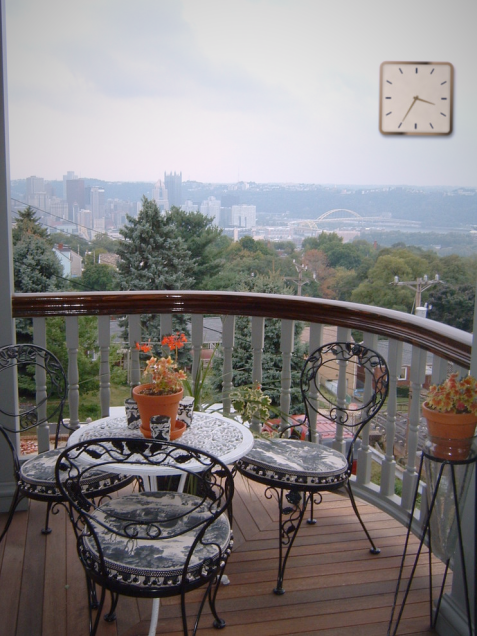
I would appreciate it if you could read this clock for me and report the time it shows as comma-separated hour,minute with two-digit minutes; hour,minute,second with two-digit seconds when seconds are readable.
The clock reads 3,35
